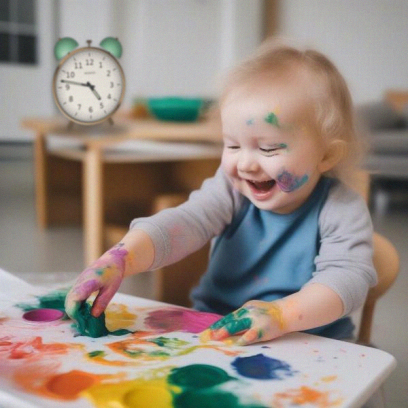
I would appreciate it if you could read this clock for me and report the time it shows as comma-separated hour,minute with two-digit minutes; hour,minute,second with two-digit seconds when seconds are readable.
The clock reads 4,47
